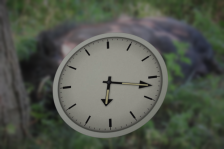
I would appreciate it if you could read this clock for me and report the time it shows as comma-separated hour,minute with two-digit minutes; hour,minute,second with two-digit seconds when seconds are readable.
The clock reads 6,17
